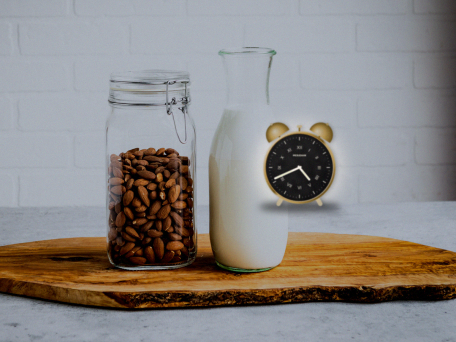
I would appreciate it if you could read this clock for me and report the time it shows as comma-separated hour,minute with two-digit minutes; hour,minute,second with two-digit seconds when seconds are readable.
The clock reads 4,41
